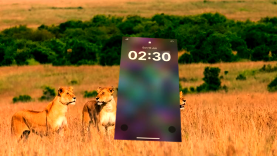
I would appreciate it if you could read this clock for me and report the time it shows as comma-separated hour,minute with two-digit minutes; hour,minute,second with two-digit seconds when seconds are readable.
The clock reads 2,30
